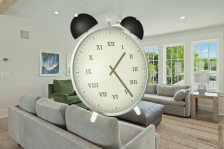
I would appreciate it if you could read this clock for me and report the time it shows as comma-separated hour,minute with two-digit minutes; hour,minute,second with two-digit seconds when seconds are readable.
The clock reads 1,24
